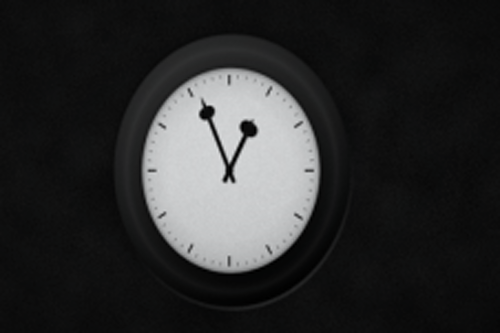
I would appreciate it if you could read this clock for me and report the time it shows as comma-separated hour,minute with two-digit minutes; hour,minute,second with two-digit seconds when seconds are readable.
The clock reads 12,56
